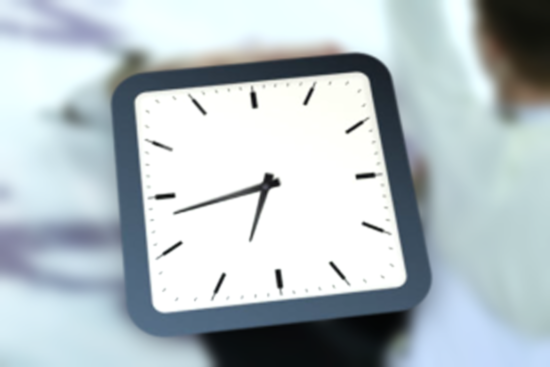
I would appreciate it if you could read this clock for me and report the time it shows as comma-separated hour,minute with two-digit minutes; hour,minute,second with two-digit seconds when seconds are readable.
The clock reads 6,43
